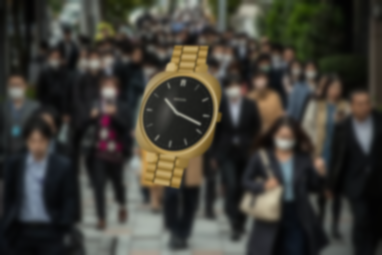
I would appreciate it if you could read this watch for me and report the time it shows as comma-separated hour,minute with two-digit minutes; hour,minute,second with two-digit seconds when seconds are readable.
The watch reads 10,18
